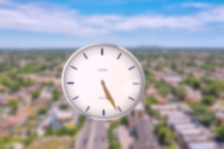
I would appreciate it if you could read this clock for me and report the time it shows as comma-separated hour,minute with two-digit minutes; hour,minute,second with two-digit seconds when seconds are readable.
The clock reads 5,26
